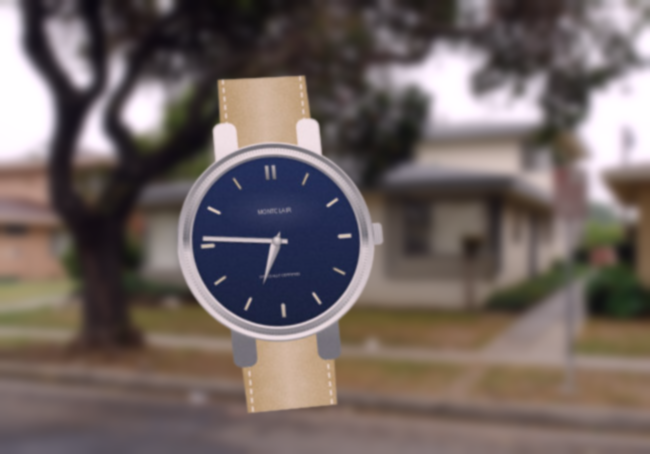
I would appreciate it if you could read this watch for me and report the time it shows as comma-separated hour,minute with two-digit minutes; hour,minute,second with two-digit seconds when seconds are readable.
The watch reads 6,46
